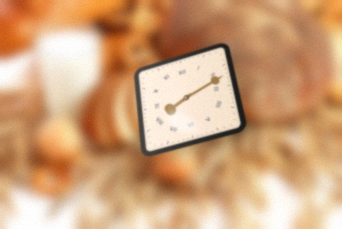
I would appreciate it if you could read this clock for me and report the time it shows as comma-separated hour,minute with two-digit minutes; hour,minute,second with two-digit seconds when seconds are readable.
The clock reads 8,12
